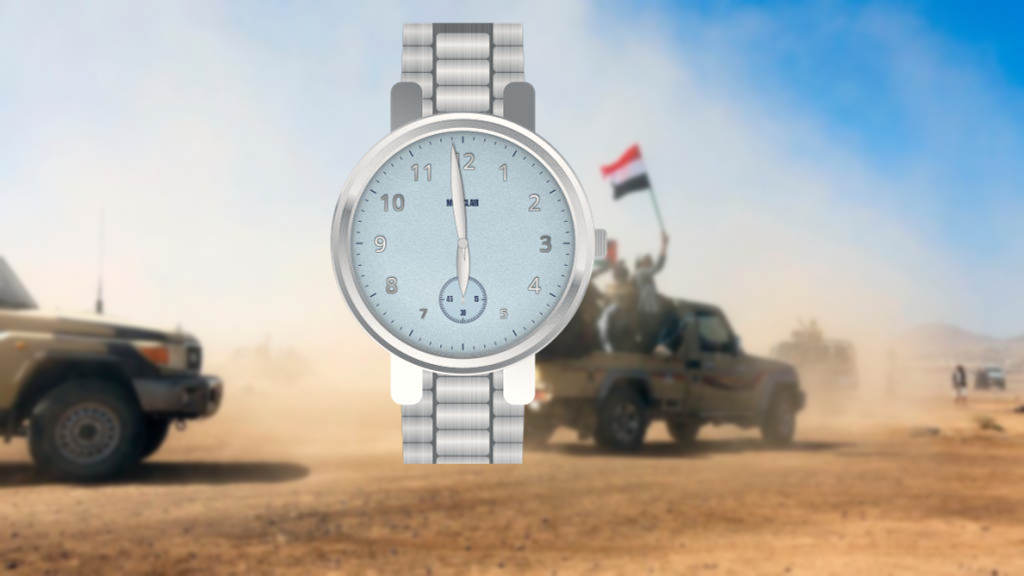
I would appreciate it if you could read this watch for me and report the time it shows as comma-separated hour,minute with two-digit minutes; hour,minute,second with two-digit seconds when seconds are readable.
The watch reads 5,59
